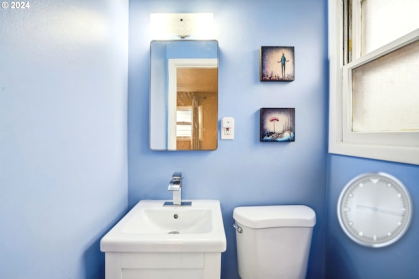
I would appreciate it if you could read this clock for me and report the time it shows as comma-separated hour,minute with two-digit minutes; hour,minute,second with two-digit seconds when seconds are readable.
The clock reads 9,17
